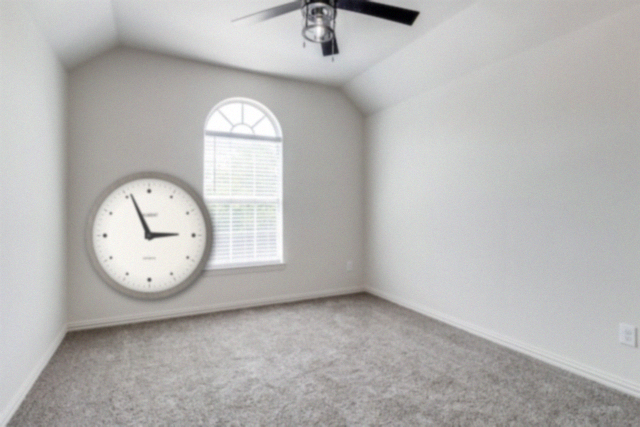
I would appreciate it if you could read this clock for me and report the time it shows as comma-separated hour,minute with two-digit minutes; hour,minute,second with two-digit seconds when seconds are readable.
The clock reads 2,56
